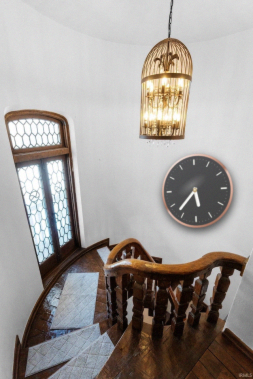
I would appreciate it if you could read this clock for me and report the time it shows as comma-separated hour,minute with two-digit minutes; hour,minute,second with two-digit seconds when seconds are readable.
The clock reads 5,37
